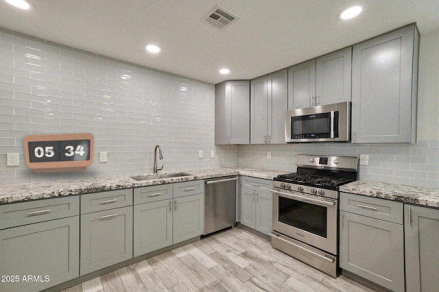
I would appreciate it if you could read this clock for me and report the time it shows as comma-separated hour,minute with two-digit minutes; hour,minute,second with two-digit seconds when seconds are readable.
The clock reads 5,34
